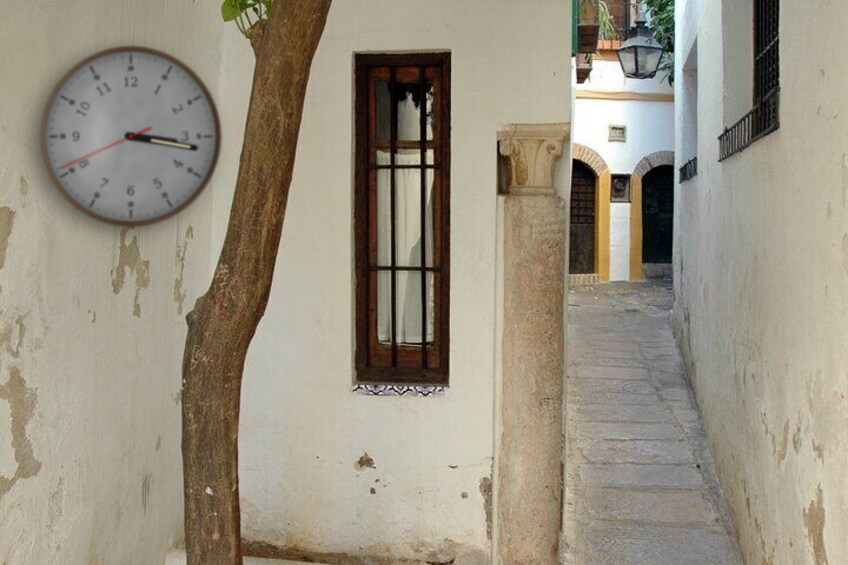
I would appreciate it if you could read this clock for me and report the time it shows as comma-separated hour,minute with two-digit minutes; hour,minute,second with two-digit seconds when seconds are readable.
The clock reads 3,16,41
